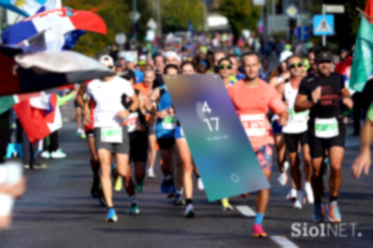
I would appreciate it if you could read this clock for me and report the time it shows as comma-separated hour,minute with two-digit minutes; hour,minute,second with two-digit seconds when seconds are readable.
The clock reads 4,17
